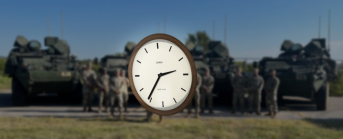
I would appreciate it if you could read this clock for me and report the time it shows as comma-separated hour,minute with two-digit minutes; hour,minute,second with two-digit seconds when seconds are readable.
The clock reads 2,36
